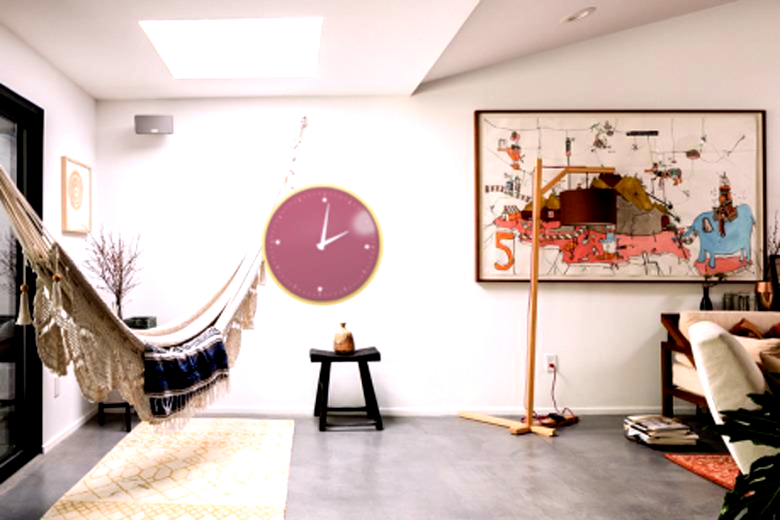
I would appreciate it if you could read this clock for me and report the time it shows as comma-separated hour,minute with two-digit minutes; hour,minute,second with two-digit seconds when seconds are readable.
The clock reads 2,01
